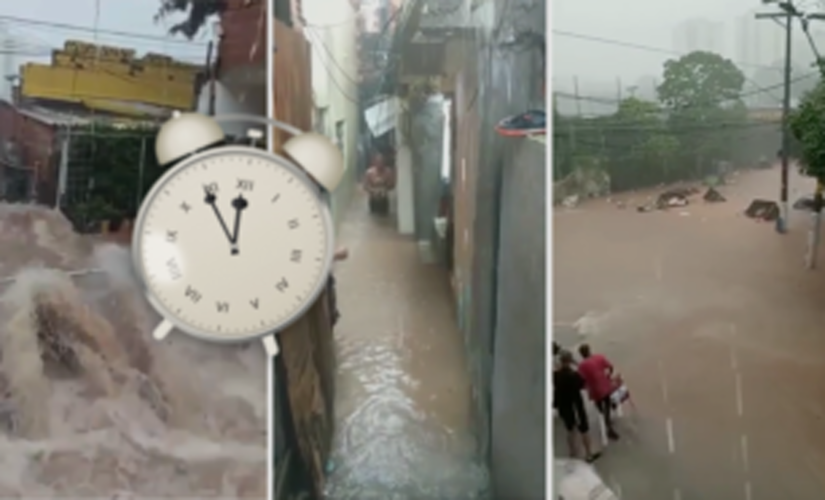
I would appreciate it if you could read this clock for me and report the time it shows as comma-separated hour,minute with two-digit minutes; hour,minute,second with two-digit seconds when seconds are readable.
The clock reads 11,54
